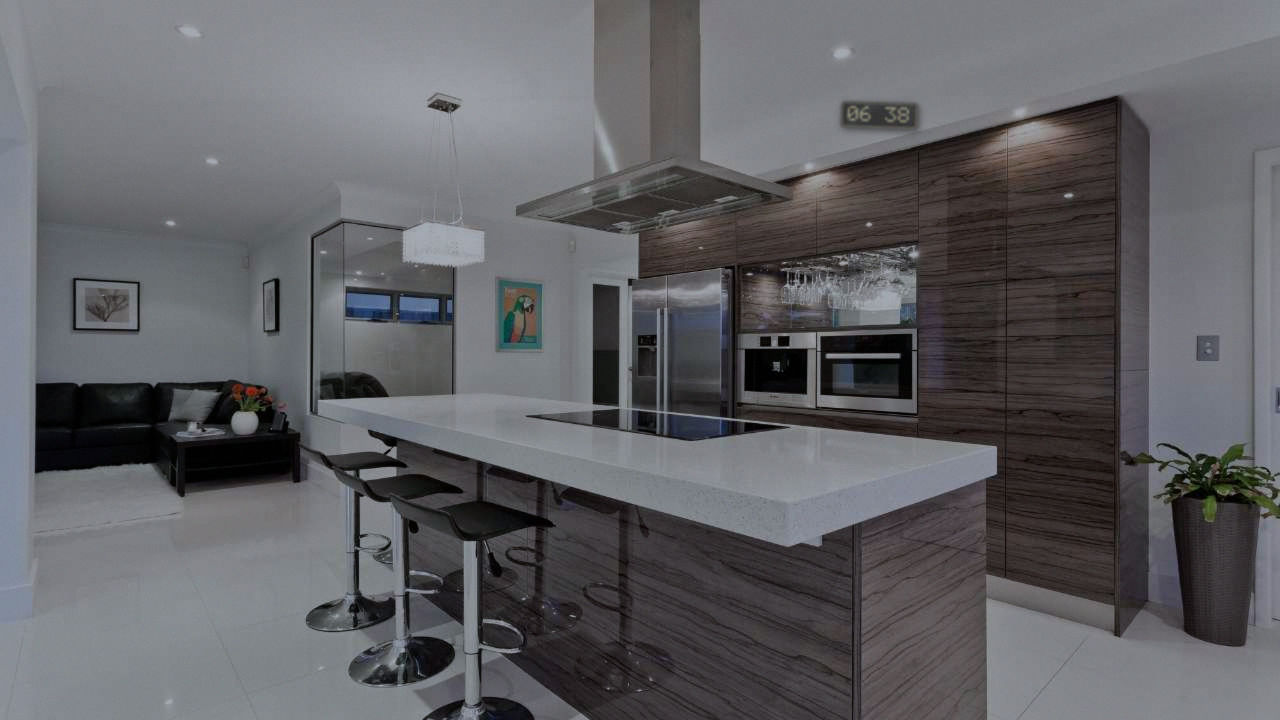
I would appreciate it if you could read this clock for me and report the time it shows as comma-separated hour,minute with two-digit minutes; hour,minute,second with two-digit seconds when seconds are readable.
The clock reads 6,38
